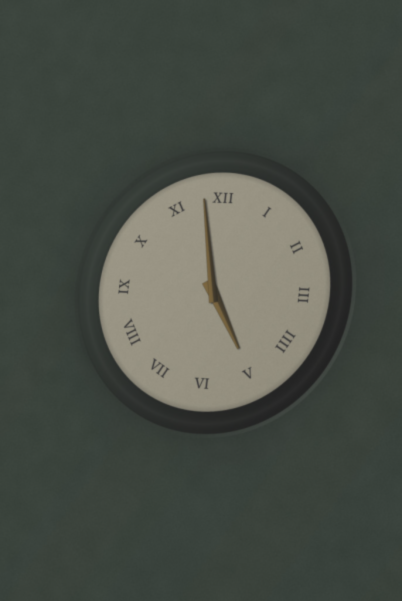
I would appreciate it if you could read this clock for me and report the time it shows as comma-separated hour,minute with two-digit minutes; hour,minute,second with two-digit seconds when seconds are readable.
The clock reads 4,58
